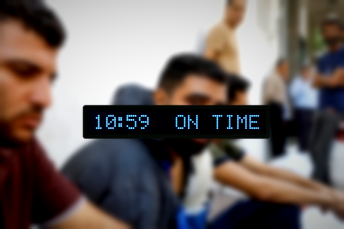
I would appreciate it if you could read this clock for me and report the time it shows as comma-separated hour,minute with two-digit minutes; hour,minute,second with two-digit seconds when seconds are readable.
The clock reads 10,59
